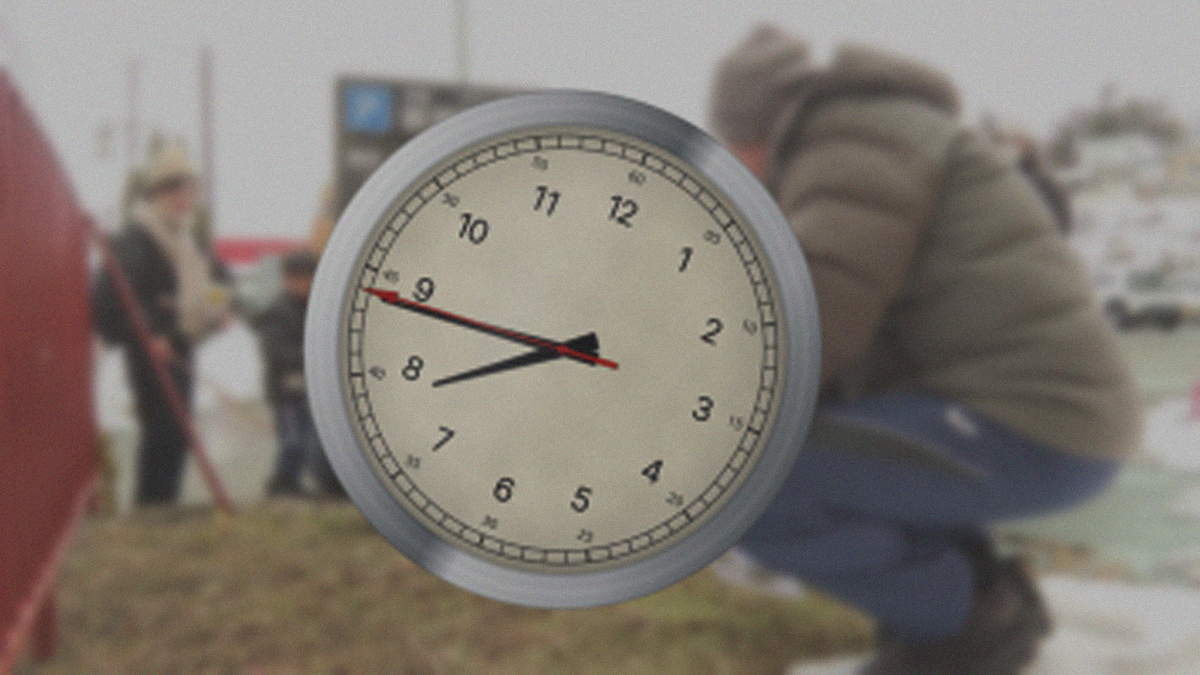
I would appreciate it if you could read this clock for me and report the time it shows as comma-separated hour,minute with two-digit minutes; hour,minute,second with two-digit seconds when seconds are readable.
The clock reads 7,43,44
